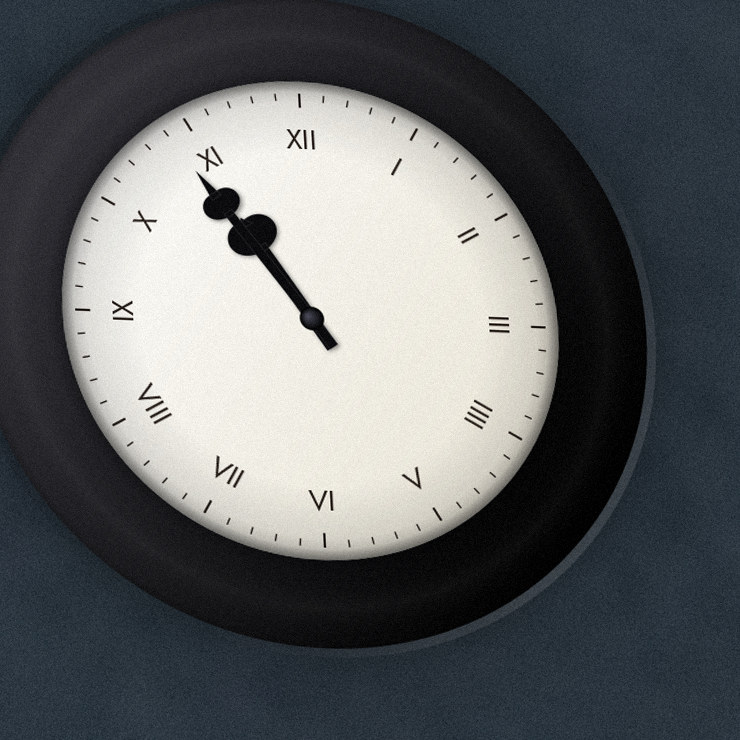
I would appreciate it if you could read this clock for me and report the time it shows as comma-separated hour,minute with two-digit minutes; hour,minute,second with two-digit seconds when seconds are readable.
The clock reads 10,54
